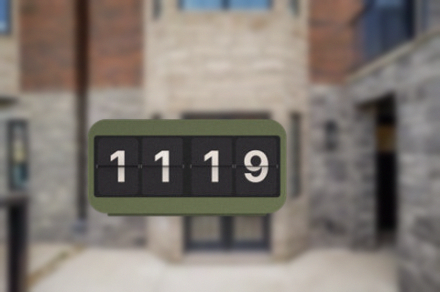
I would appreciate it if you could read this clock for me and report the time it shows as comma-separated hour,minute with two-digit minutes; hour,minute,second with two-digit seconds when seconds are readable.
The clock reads 11,19
